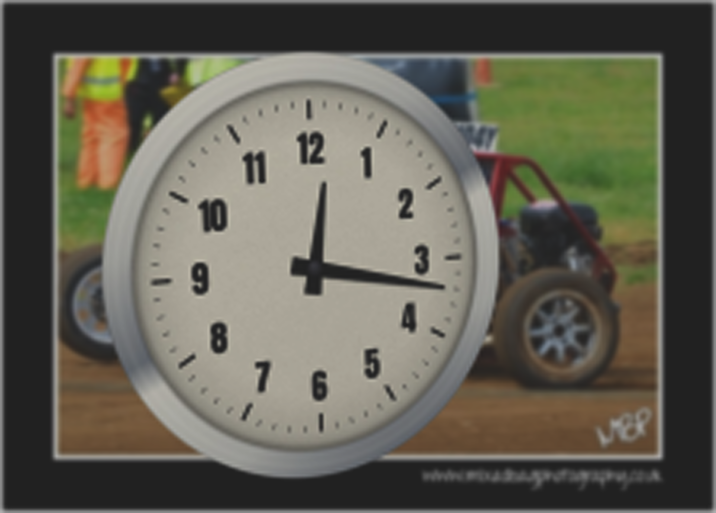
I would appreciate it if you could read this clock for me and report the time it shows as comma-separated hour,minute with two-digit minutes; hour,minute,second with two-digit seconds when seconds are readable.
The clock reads 12,17
